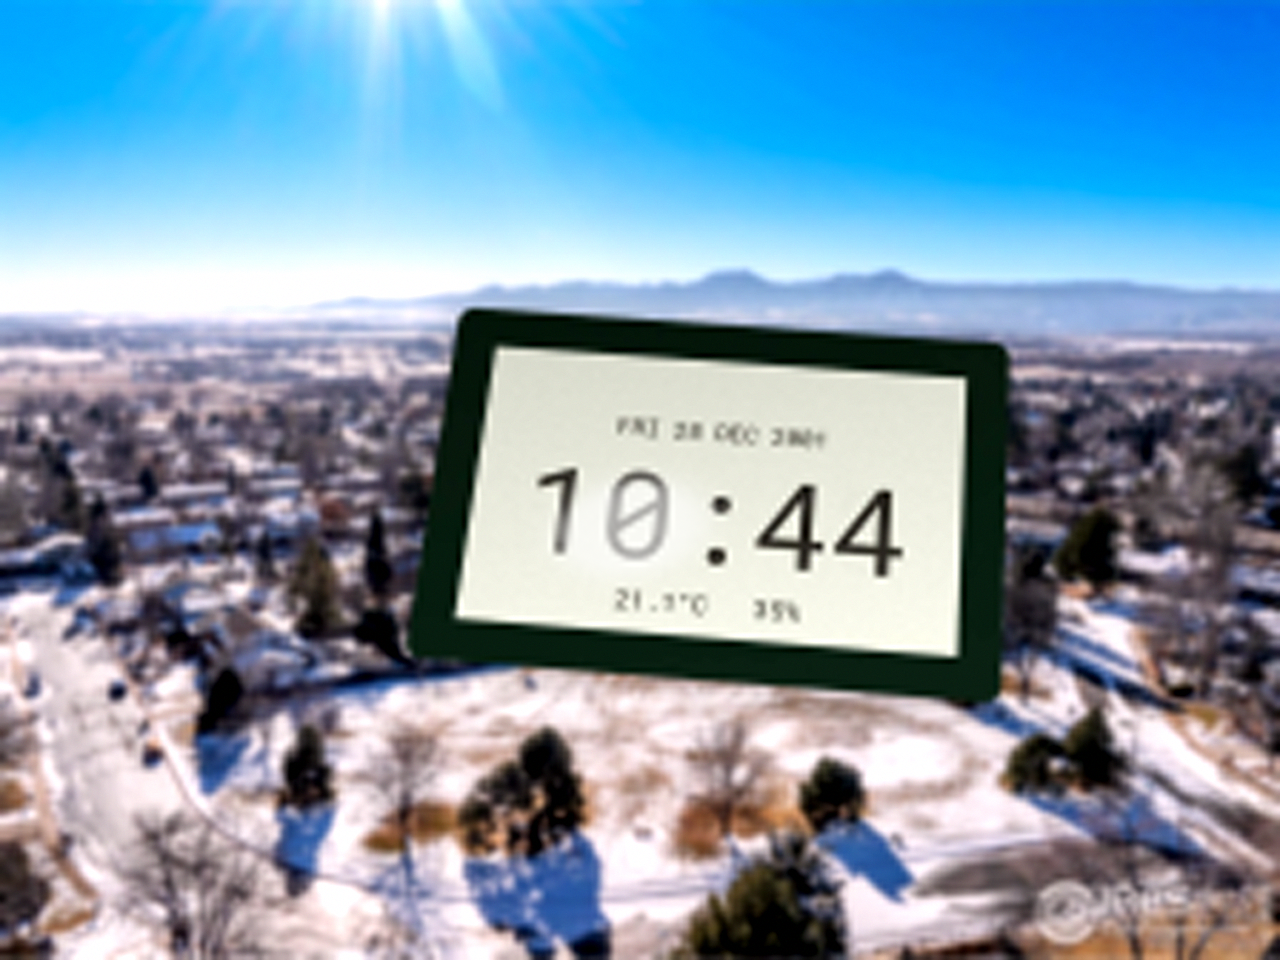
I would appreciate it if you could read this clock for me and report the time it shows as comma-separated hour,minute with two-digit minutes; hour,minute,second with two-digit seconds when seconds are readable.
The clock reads 10,44
